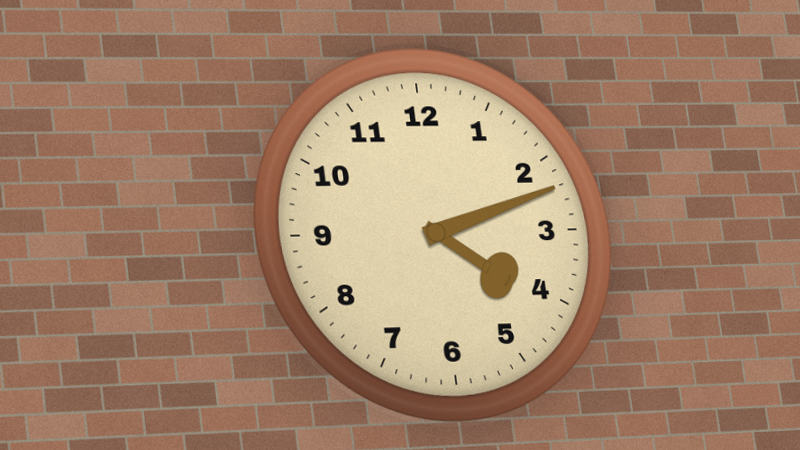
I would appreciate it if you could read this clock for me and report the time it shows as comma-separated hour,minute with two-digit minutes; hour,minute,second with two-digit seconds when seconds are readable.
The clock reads 4,12
